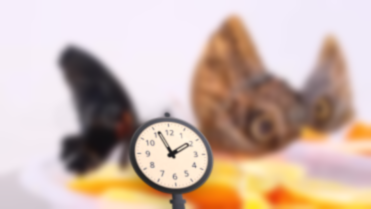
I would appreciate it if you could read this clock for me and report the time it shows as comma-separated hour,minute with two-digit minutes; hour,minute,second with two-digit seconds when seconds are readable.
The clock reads 1,56
